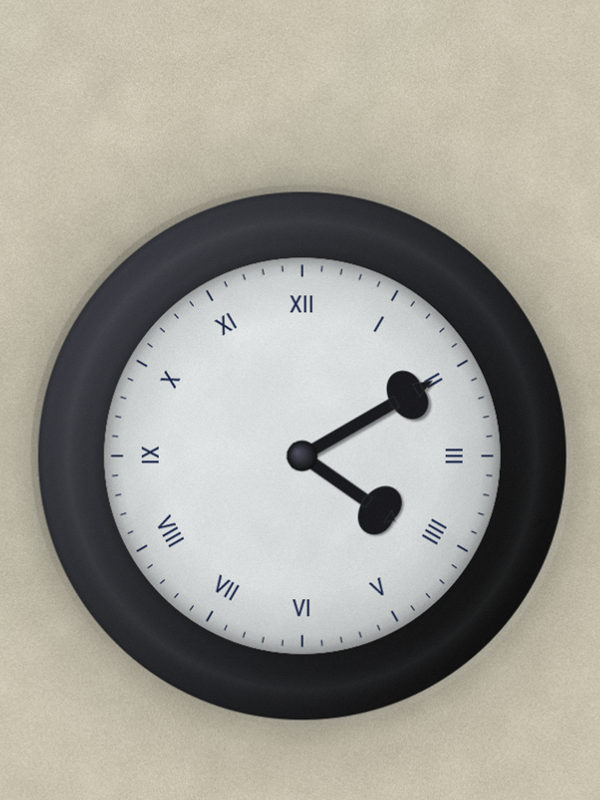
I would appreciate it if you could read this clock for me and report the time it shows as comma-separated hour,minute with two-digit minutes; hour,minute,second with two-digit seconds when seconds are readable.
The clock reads 4,10
